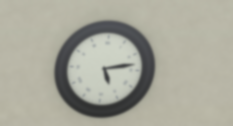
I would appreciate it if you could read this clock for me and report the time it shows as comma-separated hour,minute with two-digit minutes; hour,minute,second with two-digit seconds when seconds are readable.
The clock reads 5,13
